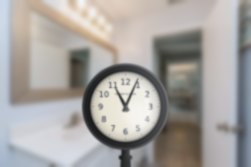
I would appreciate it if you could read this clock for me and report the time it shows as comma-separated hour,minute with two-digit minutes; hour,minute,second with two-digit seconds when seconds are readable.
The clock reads 11,04
